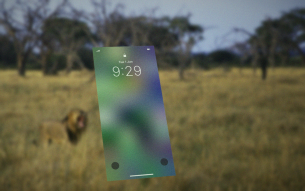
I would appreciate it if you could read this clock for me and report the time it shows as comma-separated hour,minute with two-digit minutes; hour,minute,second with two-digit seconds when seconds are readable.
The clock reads 9,29
